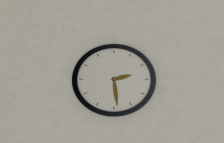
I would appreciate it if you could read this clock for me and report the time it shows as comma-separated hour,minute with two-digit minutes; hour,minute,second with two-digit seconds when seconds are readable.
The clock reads 2,29
